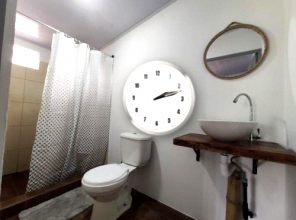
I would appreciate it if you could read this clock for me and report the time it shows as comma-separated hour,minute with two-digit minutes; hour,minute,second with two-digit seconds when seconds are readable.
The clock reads 2,12
